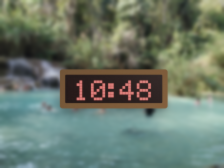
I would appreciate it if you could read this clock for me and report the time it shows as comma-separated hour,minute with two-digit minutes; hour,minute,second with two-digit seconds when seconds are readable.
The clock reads 10,48
